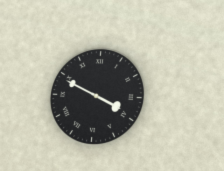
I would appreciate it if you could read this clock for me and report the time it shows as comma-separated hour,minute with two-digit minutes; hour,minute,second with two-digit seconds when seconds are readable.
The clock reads 3,49
